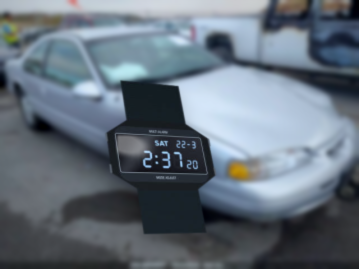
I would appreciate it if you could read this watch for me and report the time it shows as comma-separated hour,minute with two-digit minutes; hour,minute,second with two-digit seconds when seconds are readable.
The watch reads 2,37
